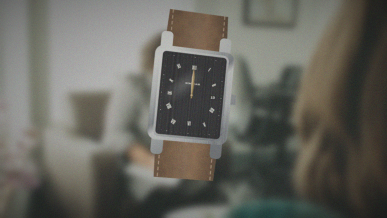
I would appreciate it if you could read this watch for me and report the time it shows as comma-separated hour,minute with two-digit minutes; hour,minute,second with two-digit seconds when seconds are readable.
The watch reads 12,00
